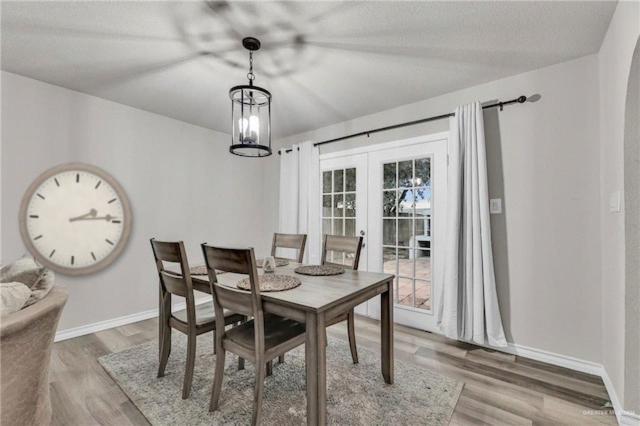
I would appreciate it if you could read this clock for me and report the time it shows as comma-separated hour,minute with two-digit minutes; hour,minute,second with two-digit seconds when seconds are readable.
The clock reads 2,14
